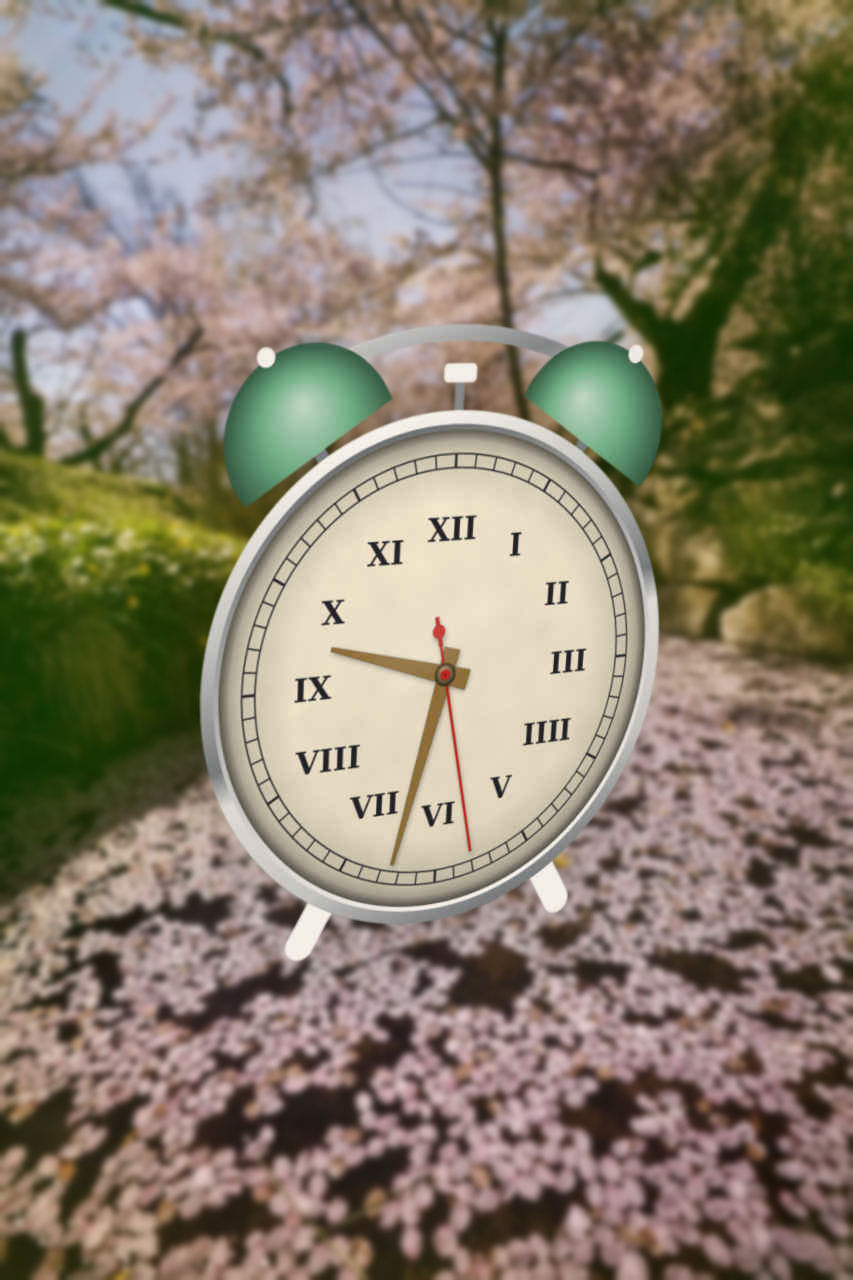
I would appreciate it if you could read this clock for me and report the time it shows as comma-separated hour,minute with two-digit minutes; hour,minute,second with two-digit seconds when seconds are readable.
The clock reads 9,32,28
